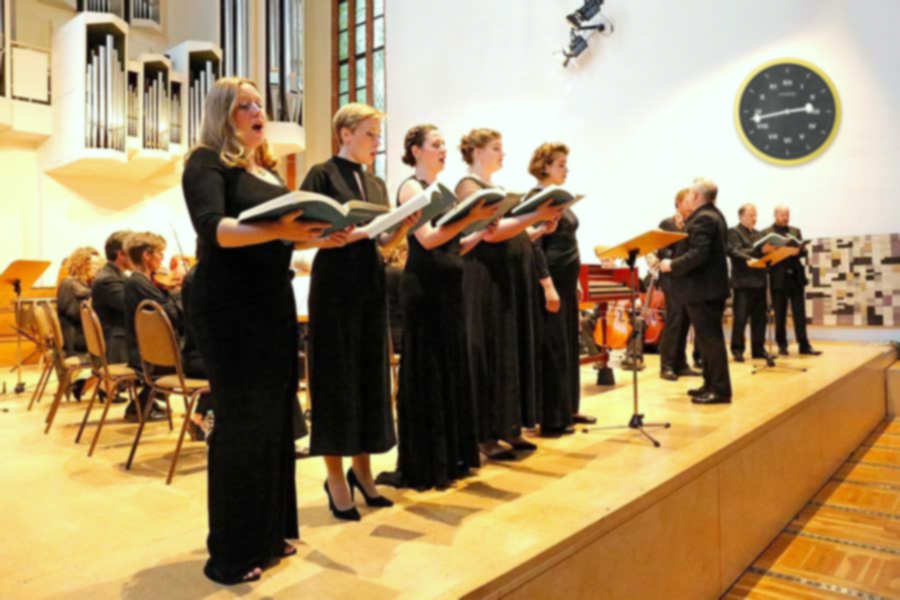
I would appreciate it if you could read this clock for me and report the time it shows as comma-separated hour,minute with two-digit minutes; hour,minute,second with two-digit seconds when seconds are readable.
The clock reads 2,43
